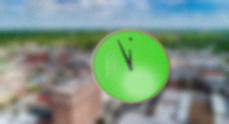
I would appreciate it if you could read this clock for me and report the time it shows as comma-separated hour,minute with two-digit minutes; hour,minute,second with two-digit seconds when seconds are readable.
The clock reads 11,56
